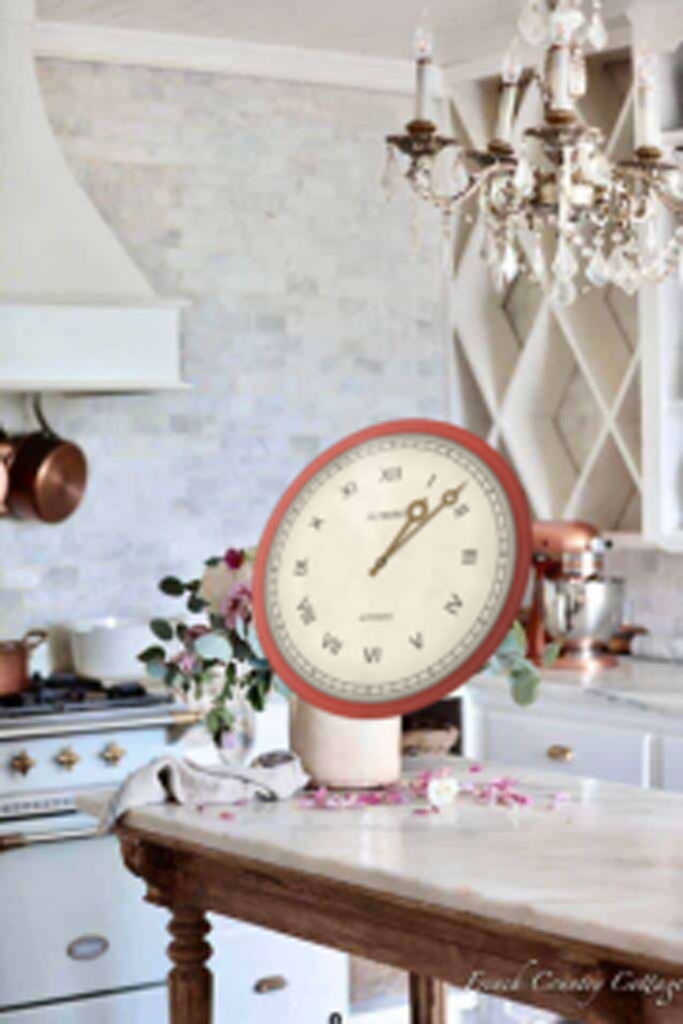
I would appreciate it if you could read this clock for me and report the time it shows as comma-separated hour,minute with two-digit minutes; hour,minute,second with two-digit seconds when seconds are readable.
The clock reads 1,08
